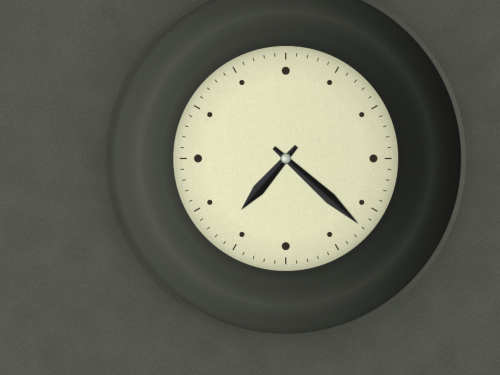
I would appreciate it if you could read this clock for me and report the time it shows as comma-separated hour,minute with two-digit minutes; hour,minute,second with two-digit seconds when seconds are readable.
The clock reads 7,22
